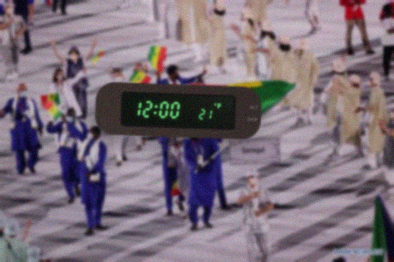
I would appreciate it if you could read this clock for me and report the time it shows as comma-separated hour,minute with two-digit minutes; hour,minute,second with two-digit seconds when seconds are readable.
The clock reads 12,00
